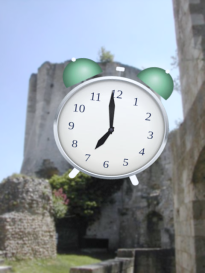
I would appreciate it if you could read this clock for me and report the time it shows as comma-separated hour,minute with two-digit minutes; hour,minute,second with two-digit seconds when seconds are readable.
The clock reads 6,59
